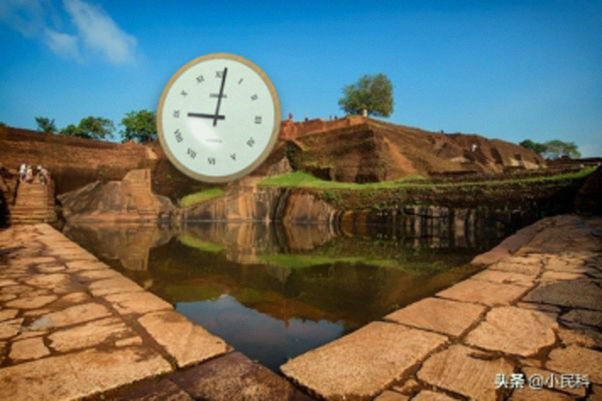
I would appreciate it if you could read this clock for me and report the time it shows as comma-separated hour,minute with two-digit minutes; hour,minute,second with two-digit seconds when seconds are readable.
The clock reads 9,01
